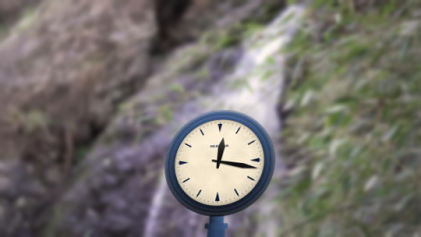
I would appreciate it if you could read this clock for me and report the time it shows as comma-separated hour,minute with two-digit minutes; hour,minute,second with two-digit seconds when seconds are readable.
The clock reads 12,17
